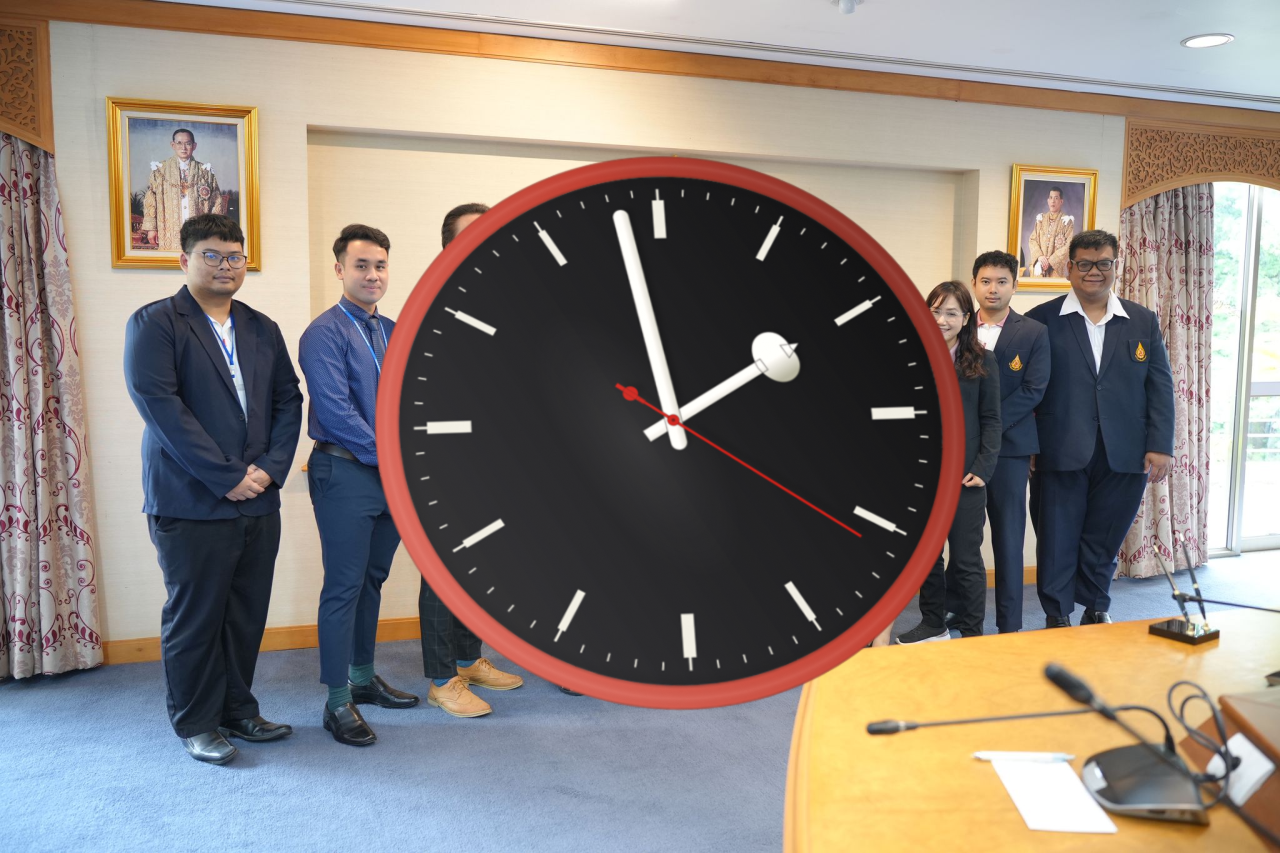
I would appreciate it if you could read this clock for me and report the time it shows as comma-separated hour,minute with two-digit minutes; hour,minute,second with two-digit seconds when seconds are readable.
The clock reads 1,58,21
